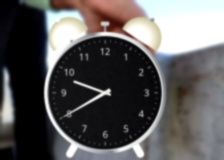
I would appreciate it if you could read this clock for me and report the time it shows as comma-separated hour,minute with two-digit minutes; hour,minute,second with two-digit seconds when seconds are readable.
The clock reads 9,40
